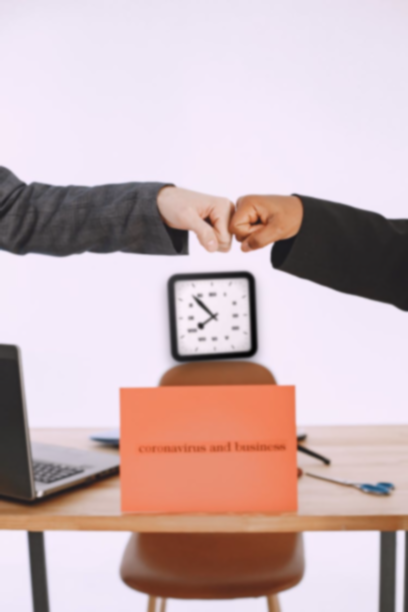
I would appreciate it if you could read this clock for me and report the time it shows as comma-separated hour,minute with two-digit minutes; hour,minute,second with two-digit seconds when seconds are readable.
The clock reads 7,53
